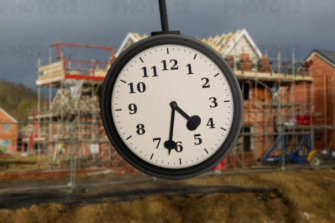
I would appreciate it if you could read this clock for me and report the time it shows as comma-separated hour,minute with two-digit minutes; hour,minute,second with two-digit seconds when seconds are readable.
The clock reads 4,32
